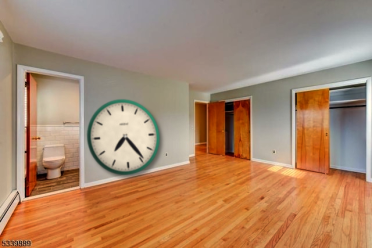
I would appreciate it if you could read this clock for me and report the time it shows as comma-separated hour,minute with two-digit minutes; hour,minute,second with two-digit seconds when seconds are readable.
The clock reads 7,24
